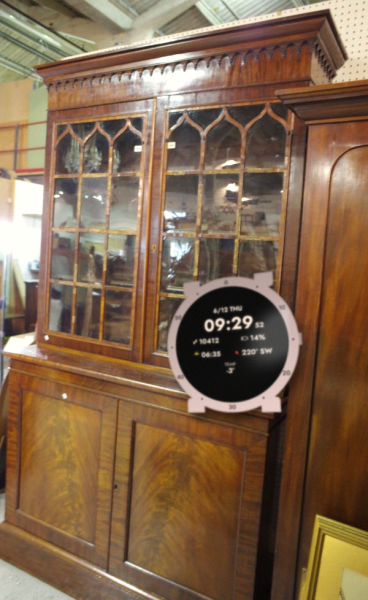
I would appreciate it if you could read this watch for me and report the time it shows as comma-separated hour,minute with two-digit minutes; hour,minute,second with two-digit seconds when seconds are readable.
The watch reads 9,29
